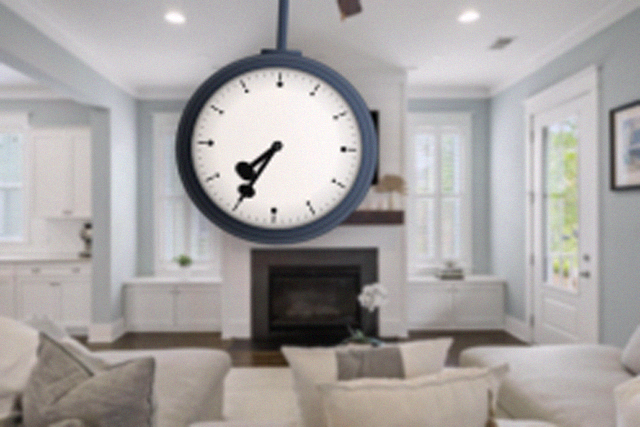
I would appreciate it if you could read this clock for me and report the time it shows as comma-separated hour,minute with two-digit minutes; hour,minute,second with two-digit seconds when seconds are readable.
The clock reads 7,35
